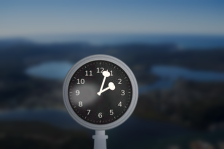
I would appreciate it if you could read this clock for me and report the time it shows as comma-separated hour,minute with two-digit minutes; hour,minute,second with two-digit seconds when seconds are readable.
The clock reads 2,03
